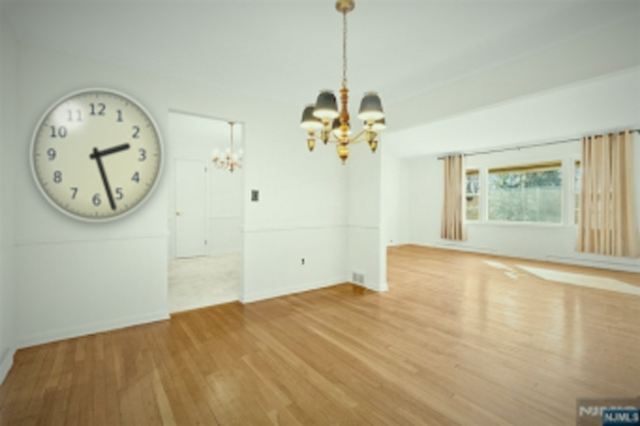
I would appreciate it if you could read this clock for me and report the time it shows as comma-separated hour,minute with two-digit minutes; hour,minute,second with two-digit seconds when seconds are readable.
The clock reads 2,27
